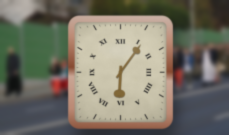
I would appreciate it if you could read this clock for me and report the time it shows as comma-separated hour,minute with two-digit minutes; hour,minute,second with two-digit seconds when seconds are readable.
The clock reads 6,06
